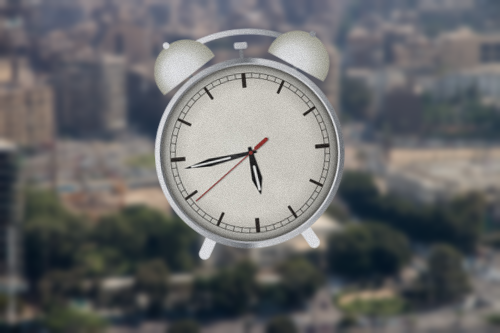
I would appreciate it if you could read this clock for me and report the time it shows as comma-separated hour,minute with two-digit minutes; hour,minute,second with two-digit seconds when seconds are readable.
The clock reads 5,43,39
